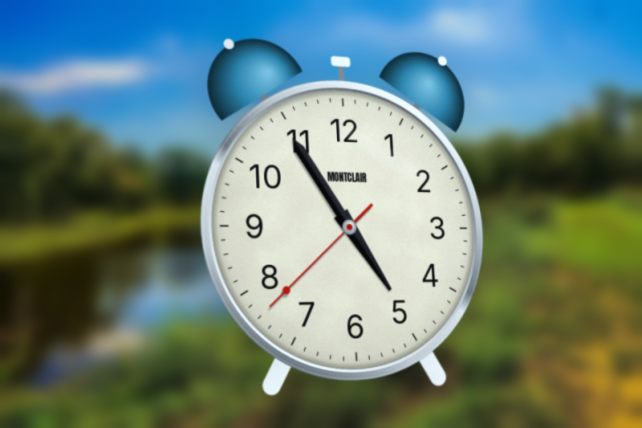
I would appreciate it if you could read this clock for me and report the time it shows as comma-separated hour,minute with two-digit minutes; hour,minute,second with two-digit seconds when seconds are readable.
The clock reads 4,54,38
